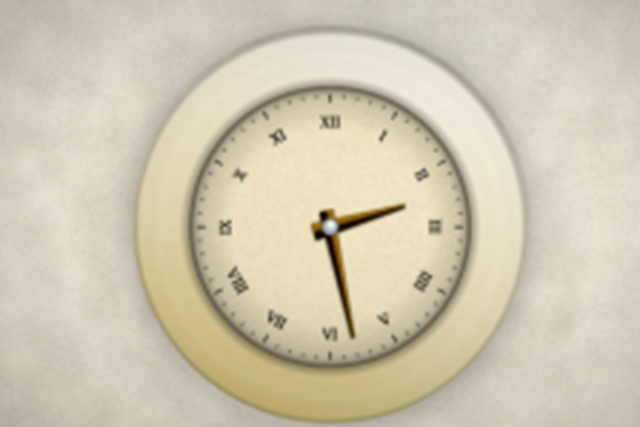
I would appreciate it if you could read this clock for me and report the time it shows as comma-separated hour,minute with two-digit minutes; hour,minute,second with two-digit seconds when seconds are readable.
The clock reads 2,28
